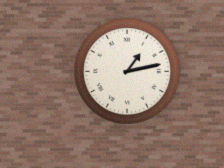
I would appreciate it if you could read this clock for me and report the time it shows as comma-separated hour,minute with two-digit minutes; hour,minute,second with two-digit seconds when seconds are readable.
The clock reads 1,13
